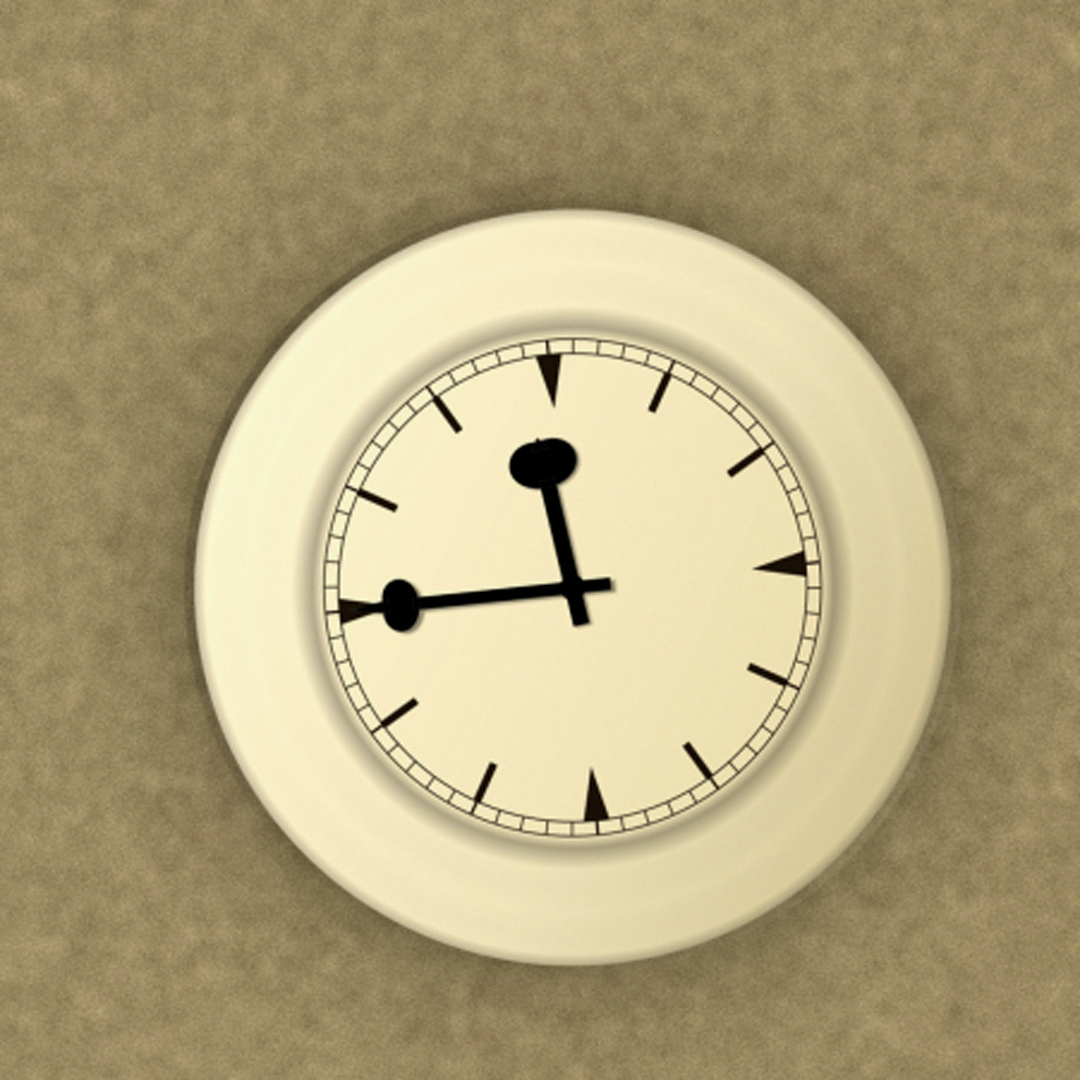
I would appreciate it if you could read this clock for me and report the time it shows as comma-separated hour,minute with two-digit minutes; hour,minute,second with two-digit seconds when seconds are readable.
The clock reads 11,45
